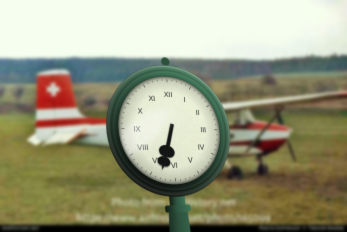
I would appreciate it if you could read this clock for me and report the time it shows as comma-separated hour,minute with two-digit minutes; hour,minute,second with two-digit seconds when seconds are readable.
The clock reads 6,33
